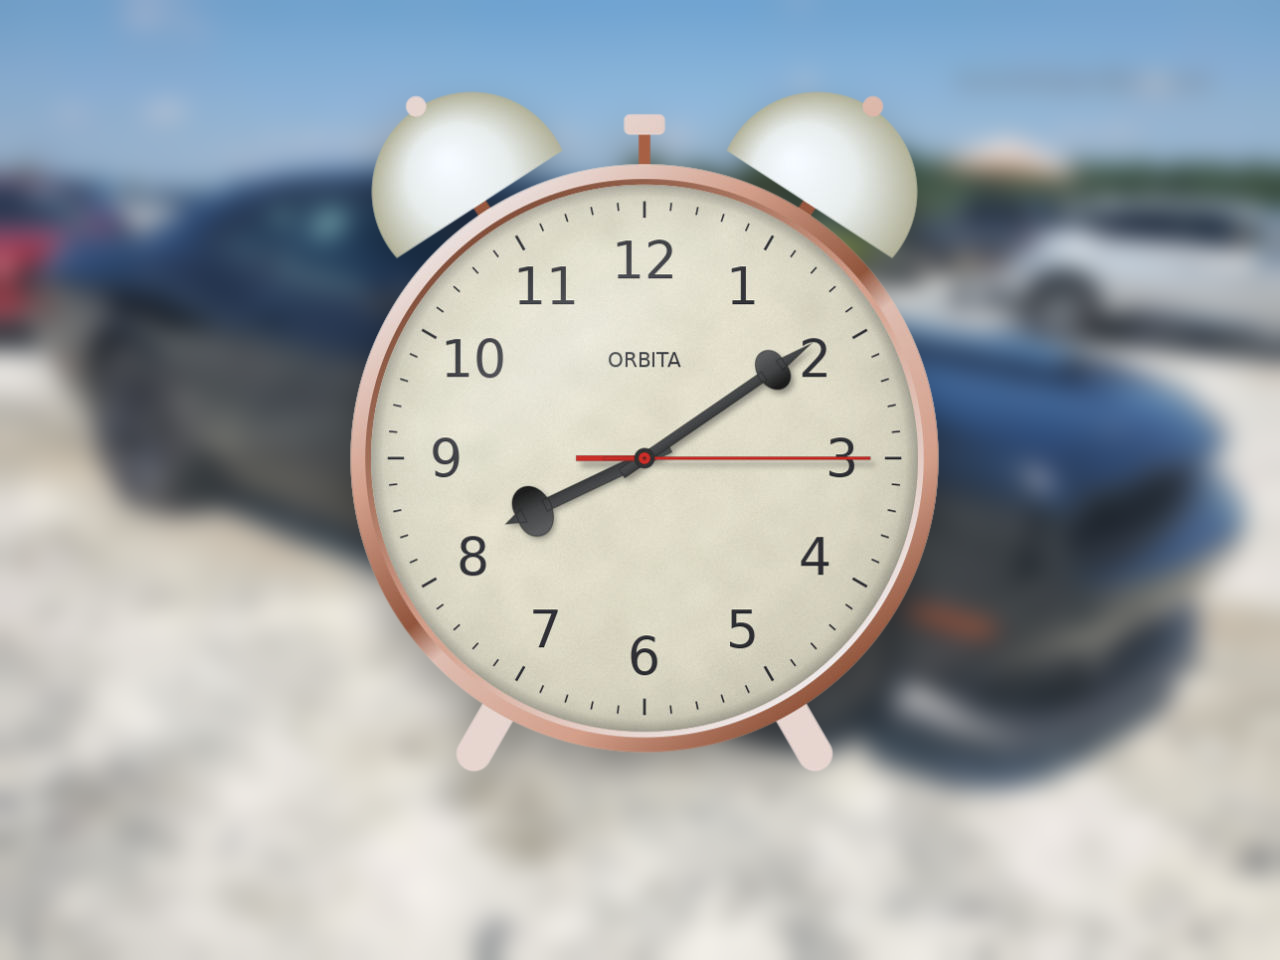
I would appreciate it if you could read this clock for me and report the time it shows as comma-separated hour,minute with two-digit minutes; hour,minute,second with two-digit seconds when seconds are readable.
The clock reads 8,09,15
